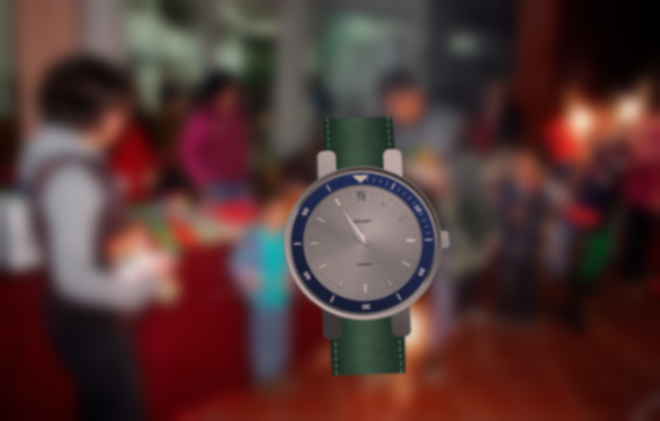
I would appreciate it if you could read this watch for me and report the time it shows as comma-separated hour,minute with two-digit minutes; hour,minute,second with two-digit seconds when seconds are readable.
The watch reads 10,55
